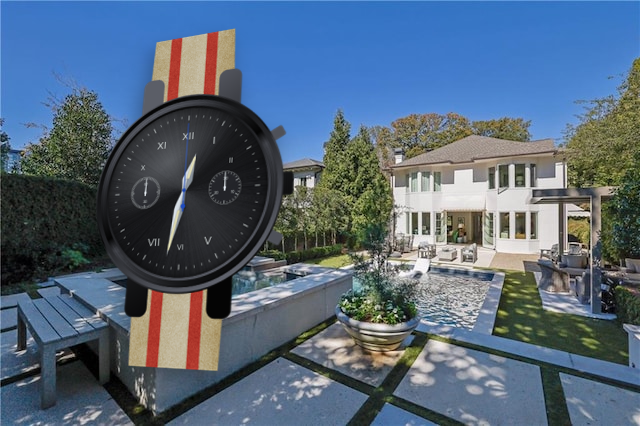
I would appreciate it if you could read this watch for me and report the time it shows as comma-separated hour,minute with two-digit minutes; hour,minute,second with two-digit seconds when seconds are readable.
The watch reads 12,32
